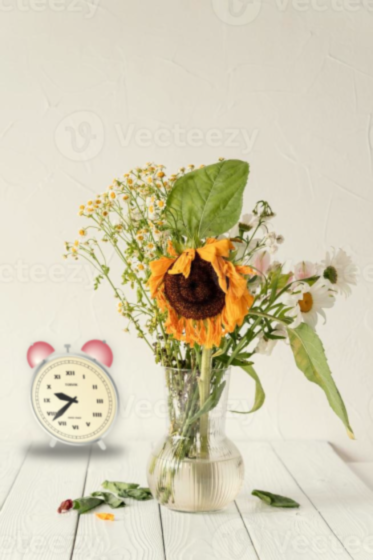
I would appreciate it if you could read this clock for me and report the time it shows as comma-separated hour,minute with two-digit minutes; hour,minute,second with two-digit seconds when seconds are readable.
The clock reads 9,38
